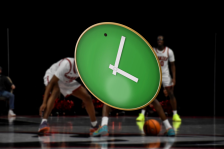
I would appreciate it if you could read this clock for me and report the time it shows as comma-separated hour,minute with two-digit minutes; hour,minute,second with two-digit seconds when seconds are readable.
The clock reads 4,05
